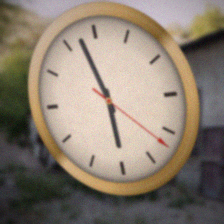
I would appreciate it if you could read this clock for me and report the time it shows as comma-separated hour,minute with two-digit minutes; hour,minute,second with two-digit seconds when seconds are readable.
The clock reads 5,57,22
